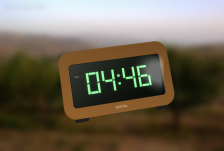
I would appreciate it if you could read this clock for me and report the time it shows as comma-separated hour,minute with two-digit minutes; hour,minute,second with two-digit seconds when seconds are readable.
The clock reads 4,46
